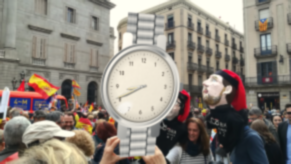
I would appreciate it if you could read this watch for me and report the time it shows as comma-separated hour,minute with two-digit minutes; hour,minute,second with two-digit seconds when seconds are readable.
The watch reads 8,41
